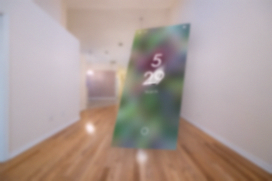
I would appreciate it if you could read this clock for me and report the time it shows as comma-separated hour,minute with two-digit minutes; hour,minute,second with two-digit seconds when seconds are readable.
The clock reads 5,29
